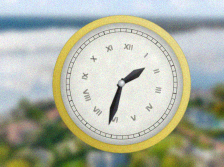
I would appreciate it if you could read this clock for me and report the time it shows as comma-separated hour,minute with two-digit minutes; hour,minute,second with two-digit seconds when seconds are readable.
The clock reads 1,31
